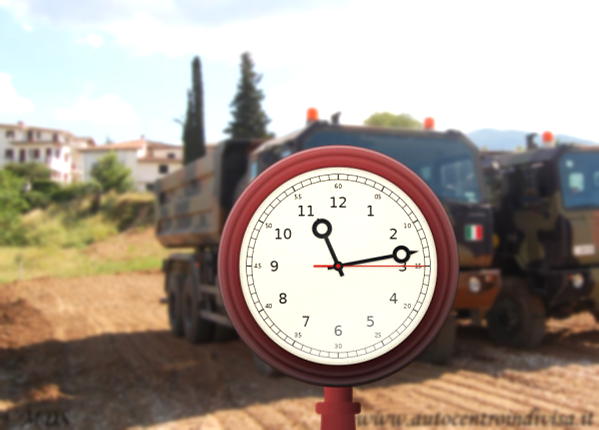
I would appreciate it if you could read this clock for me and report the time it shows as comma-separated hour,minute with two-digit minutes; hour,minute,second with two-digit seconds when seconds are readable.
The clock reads 11,13,15
